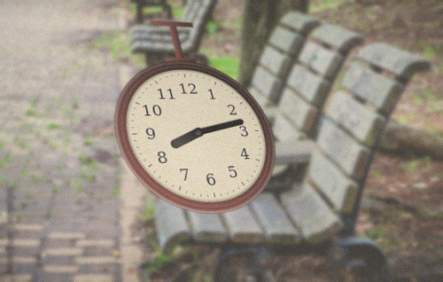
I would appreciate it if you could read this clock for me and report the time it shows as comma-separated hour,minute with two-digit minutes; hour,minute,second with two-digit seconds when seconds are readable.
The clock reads 8,13
